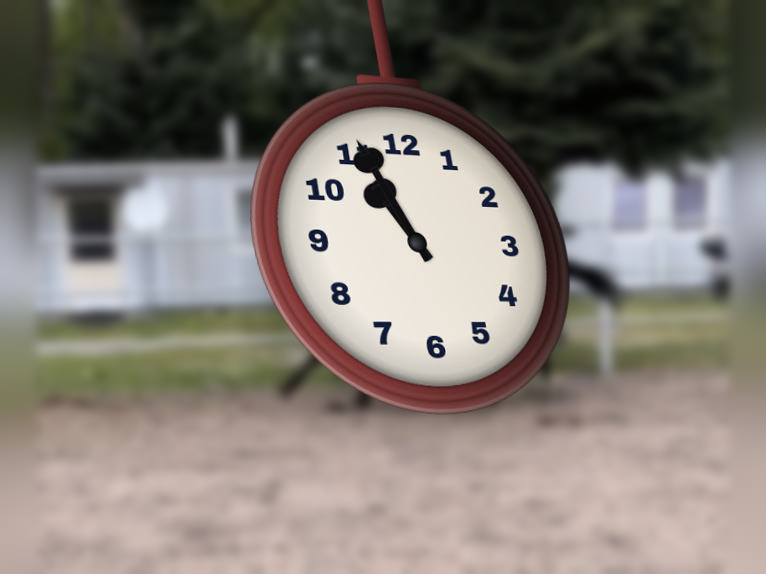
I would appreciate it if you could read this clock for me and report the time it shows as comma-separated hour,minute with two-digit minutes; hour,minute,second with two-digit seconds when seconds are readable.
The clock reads 10,56
